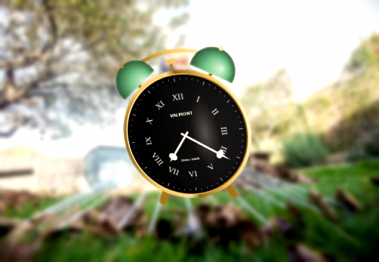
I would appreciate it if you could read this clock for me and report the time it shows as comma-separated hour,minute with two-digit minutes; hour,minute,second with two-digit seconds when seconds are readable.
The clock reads 7,21
